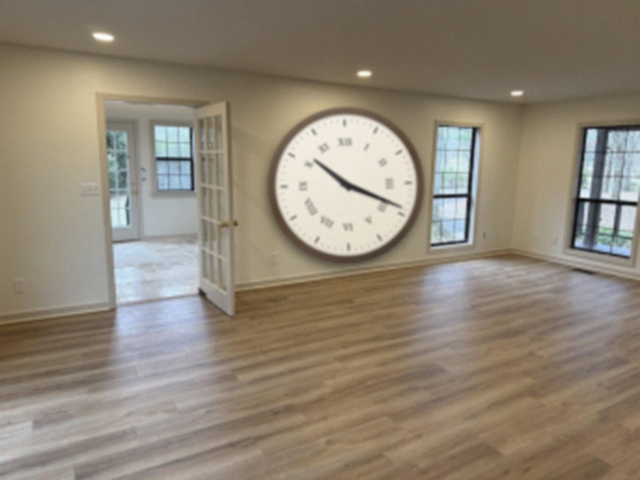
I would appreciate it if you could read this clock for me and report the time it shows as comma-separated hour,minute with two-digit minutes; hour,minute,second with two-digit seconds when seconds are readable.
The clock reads 10,19
